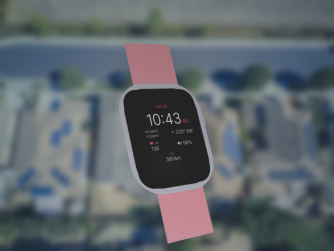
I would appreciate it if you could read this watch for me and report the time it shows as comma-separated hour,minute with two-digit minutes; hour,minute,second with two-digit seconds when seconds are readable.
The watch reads 10,43
